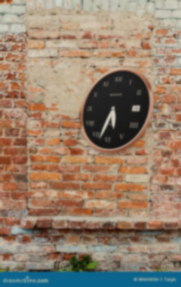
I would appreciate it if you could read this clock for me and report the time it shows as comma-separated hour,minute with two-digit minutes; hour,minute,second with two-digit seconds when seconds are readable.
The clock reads 5,33
